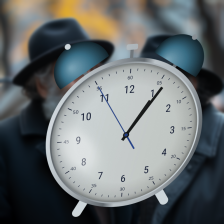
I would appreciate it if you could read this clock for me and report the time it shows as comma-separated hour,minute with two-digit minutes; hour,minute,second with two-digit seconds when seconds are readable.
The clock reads 1,05,55
